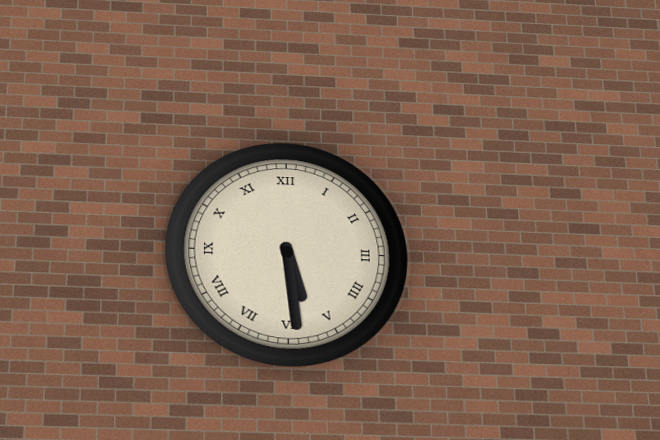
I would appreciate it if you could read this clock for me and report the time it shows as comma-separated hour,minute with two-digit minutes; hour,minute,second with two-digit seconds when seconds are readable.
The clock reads 5,29
